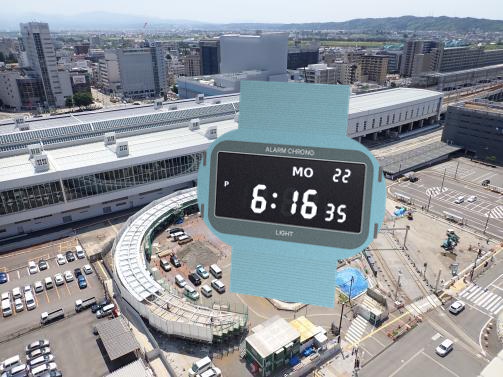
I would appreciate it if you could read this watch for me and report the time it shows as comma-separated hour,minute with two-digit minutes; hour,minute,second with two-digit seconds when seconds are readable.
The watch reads 6,16,35
